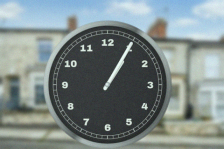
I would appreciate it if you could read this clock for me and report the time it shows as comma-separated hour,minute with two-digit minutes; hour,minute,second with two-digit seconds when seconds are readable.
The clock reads 1,05
